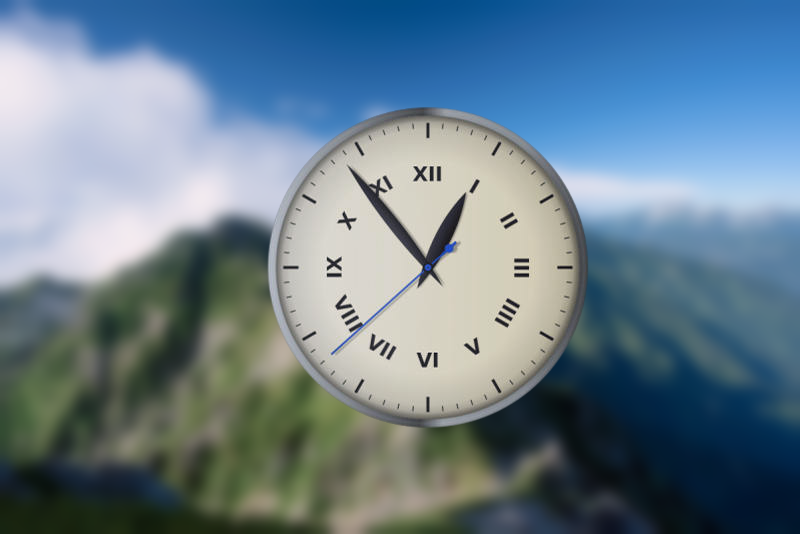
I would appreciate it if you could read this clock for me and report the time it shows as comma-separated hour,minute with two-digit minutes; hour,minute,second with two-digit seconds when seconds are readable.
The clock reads 12,53,38
